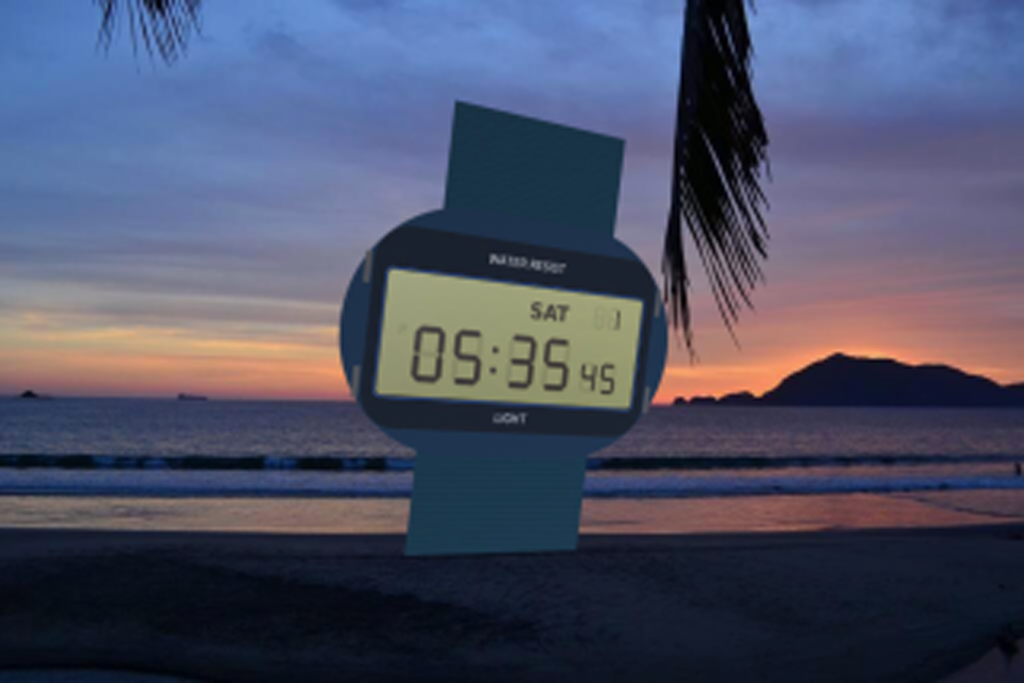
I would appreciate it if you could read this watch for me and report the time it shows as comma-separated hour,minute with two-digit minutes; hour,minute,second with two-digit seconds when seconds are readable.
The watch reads 5,35,45
